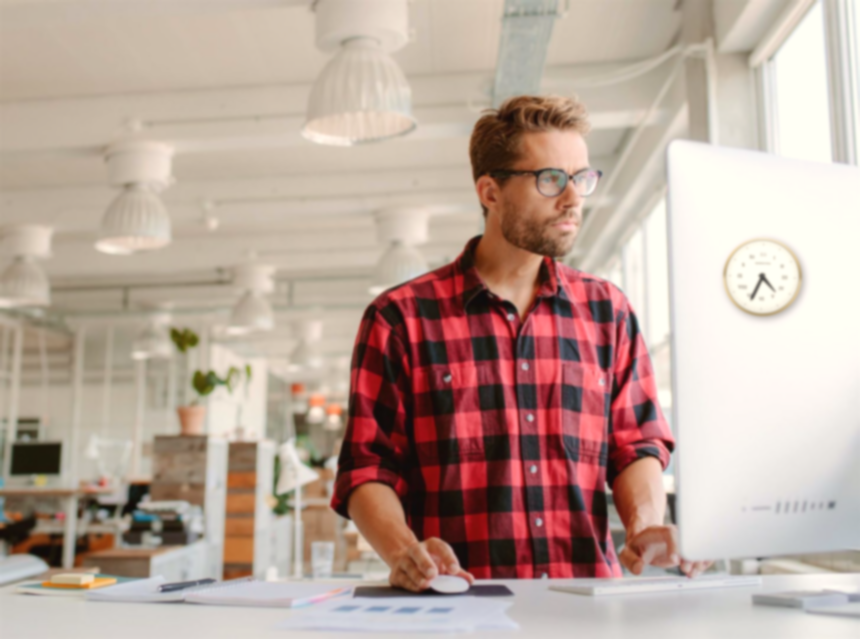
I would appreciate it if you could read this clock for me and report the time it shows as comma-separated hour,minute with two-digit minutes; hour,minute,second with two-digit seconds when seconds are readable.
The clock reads 4,34
